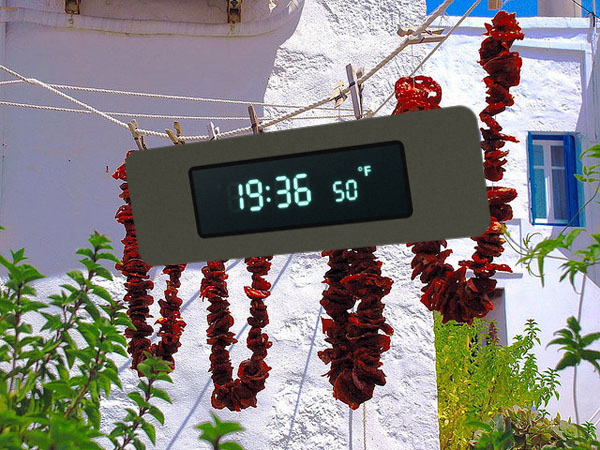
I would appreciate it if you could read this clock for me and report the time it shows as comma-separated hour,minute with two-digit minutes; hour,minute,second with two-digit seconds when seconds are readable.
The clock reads 19,36
